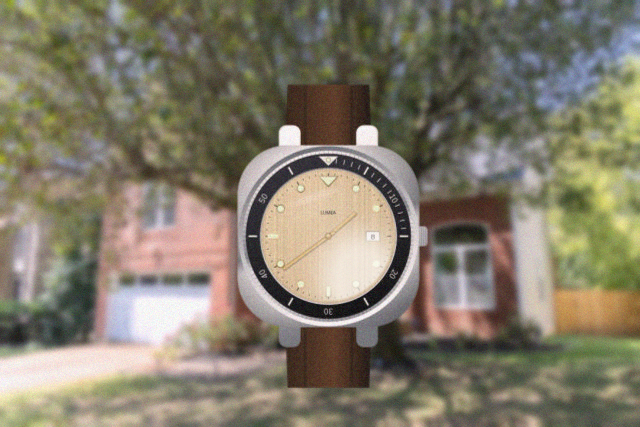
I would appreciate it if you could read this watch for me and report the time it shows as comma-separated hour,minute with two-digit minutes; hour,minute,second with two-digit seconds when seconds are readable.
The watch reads 1,39
